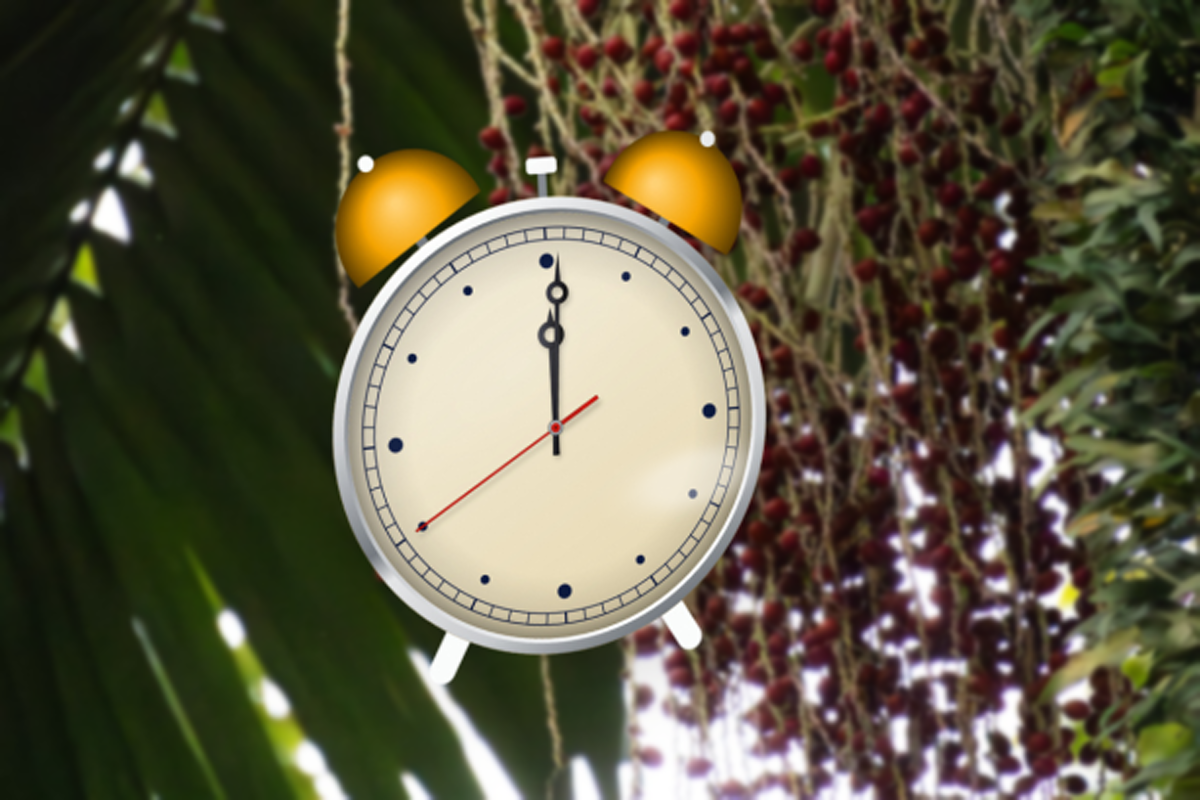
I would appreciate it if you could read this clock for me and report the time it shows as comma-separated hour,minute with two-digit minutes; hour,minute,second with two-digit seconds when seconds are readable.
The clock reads 12,00,40
